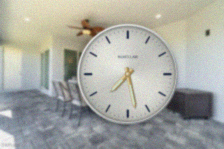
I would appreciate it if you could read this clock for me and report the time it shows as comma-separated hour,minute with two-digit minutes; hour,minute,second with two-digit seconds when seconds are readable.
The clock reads 7,28
